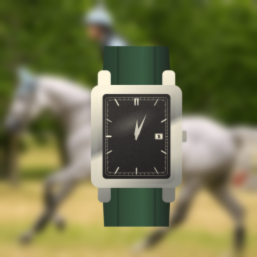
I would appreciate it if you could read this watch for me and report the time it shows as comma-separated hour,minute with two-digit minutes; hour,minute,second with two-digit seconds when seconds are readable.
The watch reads 12,04
